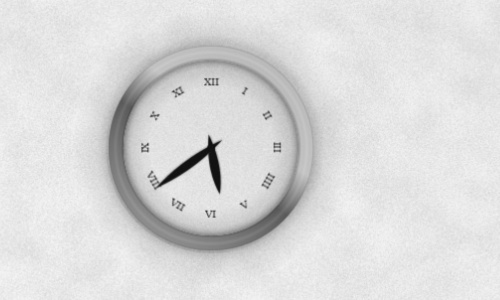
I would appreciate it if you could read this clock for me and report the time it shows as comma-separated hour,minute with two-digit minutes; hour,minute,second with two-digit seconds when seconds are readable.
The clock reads 5,39
